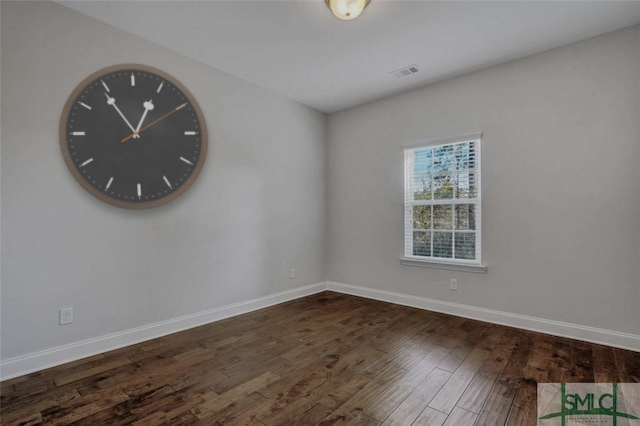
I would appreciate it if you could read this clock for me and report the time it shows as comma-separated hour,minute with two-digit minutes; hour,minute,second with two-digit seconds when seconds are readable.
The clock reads 12,54,10
